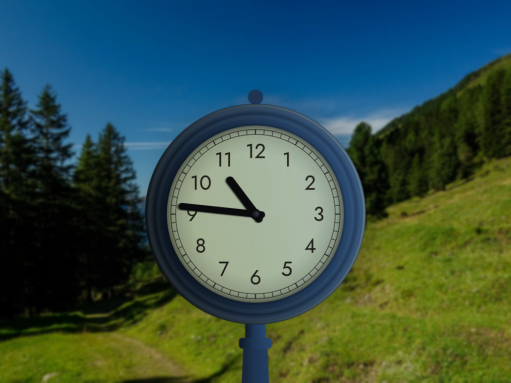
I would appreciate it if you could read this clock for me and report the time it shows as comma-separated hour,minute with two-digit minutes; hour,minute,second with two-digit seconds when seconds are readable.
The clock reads 10,46
